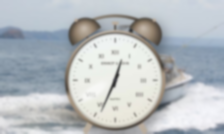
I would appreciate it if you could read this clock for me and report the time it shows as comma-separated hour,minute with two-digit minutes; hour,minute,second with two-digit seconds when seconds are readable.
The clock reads 12,34
